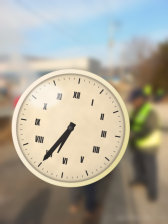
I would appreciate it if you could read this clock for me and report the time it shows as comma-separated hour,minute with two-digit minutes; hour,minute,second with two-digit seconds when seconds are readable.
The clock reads 6,35
